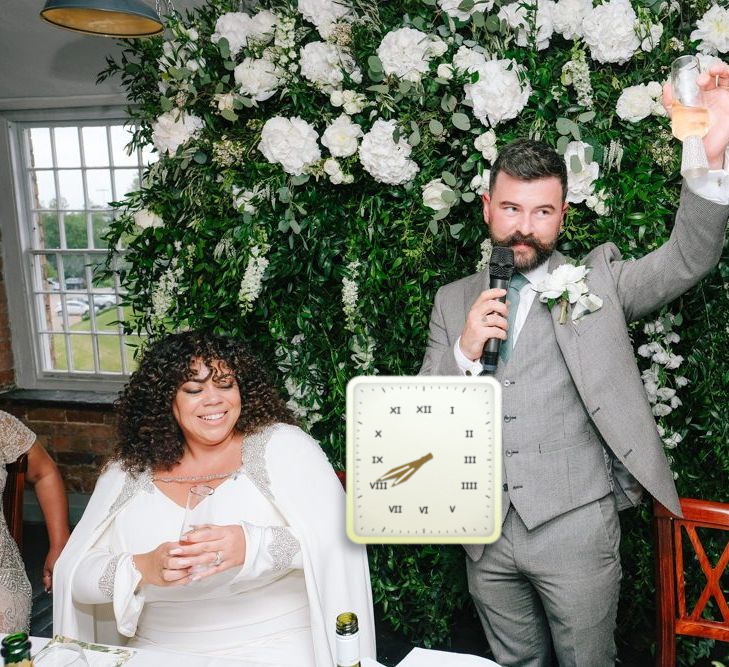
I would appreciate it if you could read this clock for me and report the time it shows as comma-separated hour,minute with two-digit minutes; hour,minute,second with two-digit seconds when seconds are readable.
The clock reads 7,41
